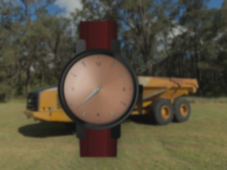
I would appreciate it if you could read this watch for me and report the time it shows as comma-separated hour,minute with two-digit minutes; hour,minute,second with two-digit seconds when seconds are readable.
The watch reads 7,38
